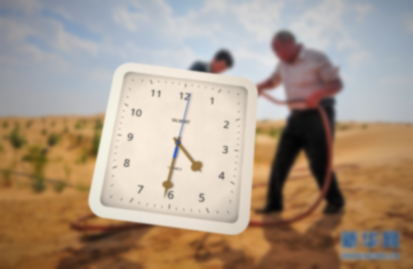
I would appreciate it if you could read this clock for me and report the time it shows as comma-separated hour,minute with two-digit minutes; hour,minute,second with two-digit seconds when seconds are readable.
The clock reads 4,31,01
